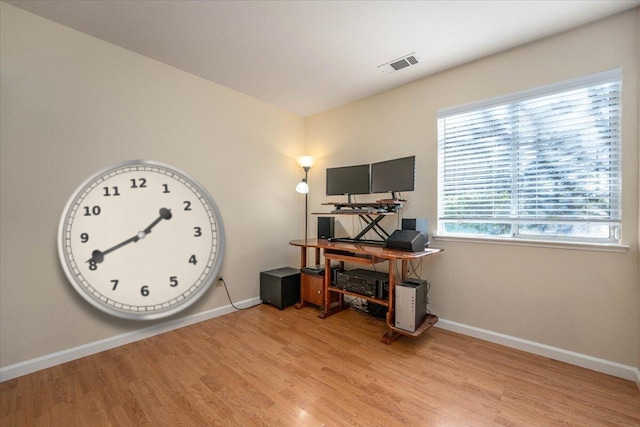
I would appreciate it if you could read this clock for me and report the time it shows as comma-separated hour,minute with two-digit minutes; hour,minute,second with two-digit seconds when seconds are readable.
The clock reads 1,41
